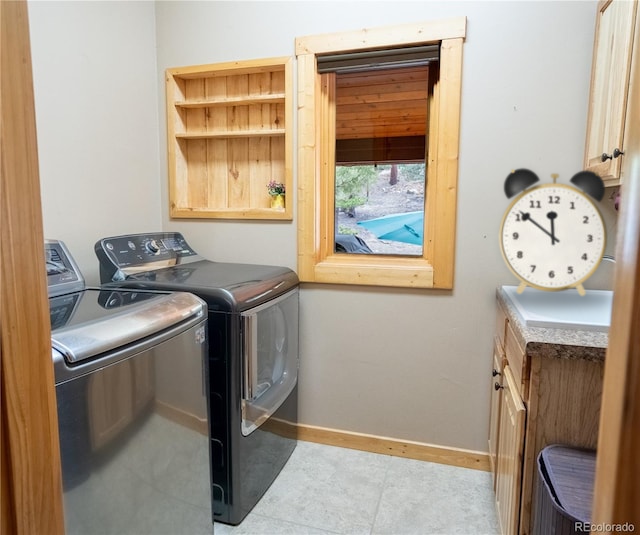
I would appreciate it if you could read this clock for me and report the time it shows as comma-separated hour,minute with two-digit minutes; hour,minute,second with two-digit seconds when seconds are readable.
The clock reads 11,51
